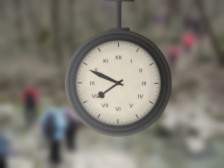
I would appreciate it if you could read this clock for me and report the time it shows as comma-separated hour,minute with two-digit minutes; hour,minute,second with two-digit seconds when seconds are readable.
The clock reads 7,49
